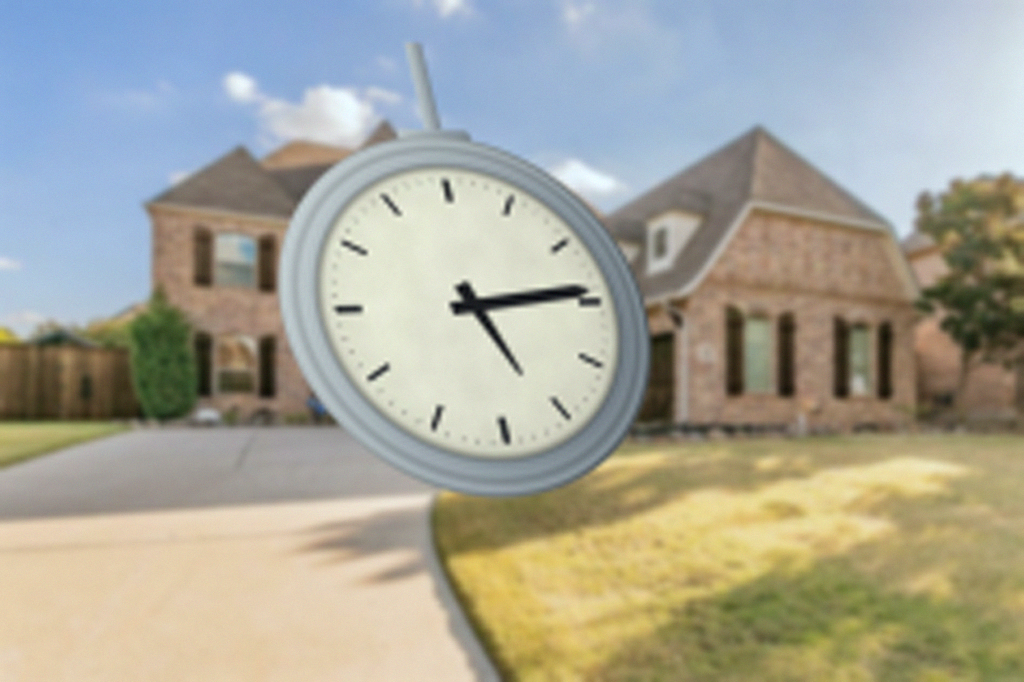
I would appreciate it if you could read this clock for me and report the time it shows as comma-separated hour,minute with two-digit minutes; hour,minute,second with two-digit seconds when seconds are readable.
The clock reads 5,14
